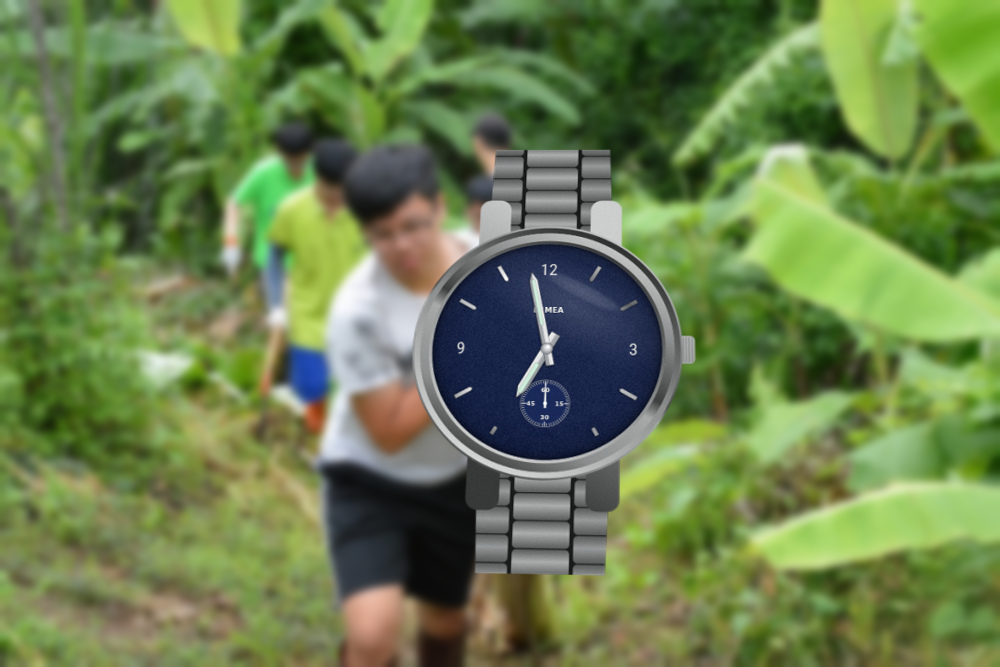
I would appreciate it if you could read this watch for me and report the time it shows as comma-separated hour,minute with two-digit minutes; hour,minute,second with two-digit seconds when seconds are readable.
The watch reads 6,58
